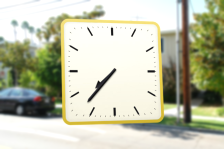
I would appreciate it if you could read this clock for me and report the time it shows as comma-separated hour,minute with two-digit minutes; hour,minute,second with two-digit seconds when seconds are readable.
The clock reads 7,37
